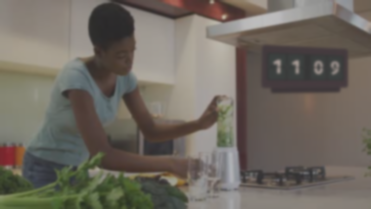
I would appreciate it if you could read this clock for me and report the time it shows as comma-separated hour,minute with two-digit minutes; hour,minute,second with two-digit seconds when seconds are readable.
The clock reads 11,09
